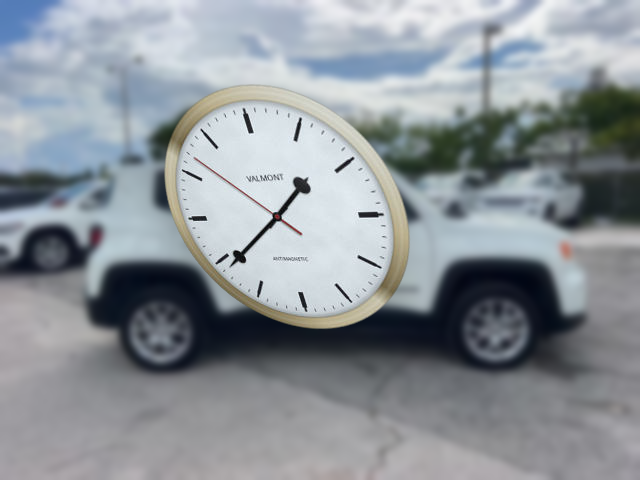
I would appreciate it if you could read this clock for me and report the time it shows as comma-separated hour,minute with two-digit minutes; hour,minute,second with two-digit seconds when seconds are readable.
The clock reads 1,38,52
